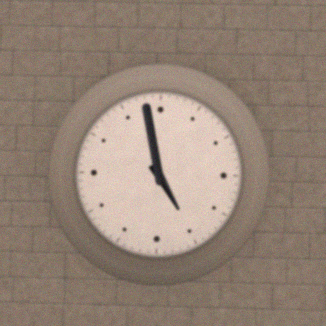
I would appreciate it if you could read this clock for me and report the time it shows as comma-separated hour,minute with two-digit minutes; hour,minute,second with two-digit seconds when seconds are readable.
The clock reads 4,58
